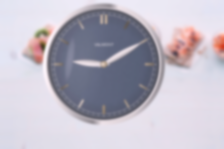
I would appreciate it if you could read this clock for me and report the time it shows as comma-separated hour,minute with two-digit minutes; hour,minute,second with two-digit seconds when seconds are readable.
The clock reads 9,10
